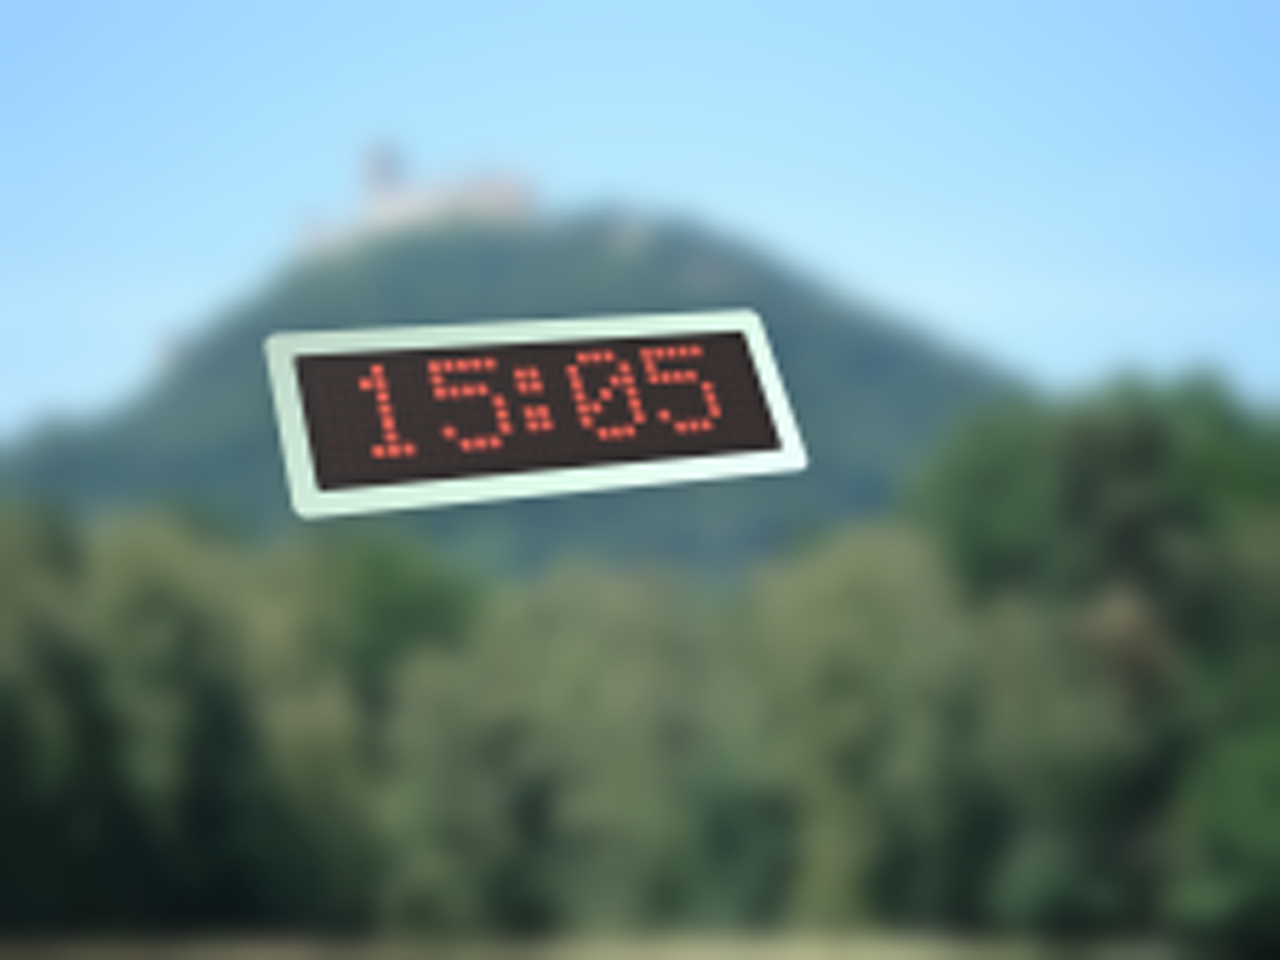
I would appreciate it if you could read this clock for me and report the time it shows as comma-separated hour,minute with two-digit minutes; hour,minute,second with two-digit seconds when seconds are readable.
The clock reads 15,05
